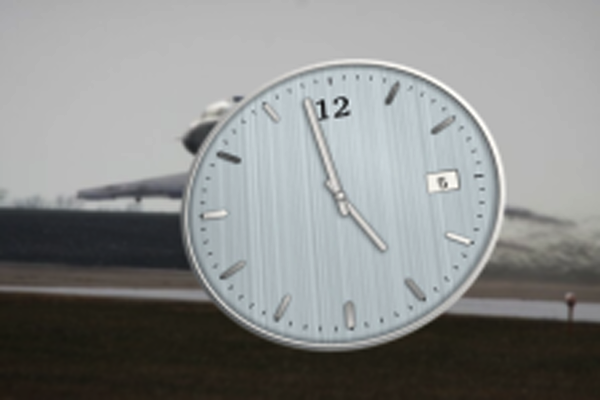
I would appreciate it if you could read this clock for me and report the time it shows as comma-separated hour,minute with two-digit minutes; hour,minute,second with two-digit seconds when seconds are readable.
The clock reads 4,58
